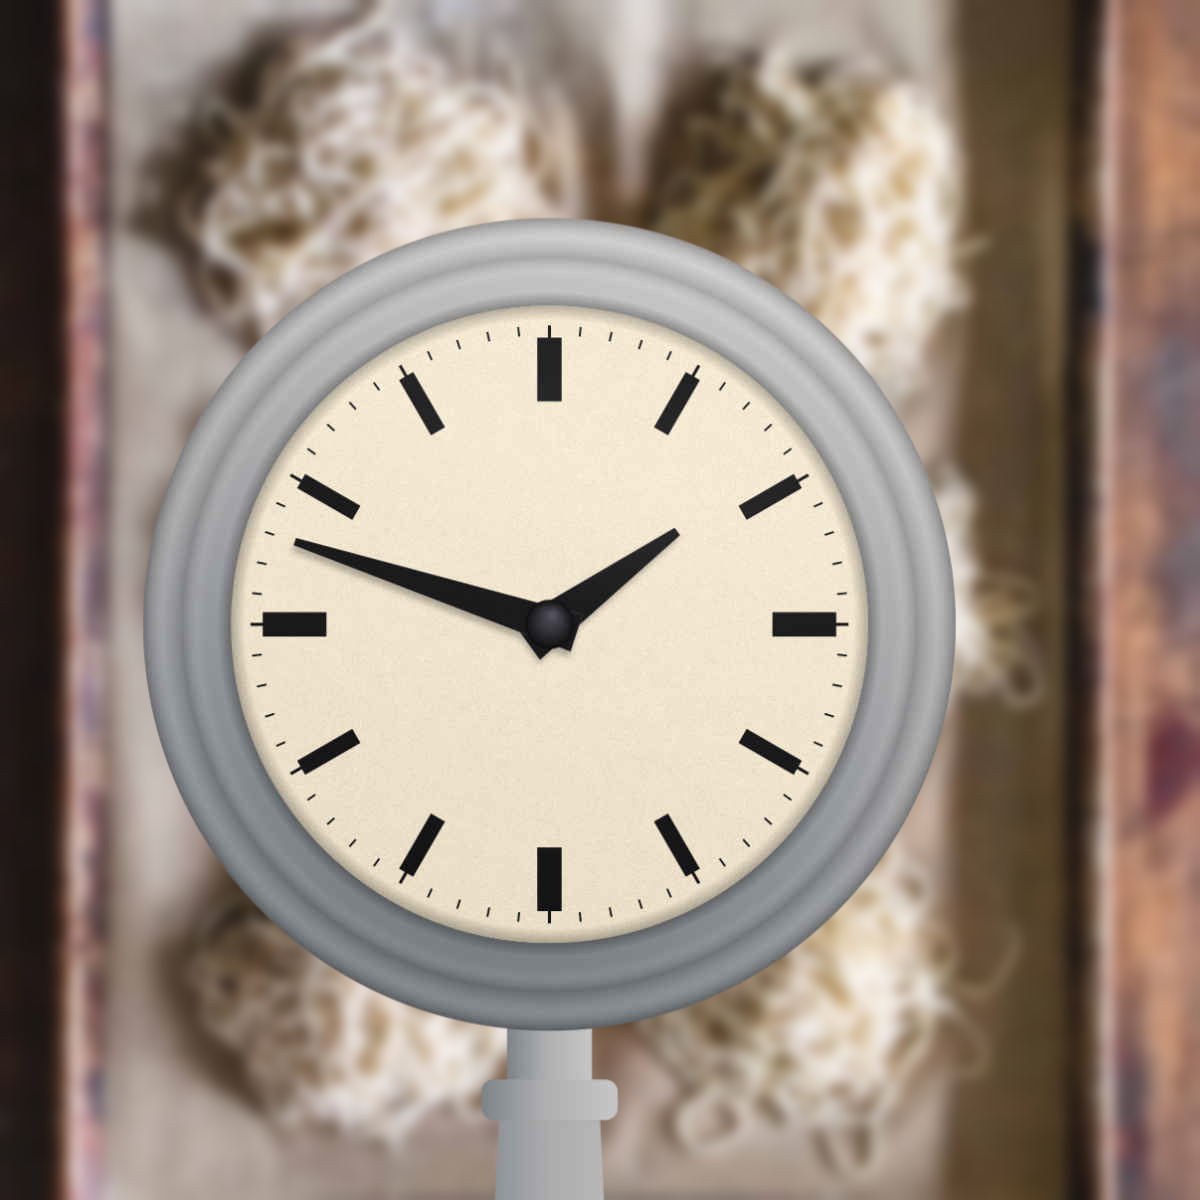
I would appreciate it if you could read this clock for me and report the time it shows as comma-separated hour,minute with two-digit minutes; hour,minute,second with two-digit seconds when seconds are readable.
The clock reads 1,48
